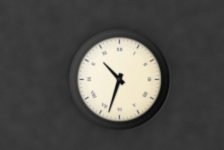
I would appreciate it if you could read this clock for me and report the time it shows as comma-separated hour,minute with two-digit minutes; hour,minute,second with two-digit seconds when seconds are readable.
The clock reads 10,33
